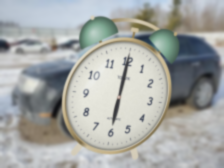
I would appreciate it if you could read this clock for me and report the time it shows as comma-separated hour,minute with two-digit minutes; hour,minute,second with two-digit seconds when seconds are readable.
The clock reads 6,00
